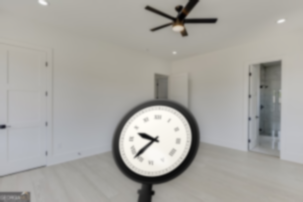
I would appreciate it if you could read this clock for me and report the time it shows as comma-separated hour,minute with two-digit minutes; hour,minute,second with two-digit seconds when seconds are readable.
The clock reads 9,37
